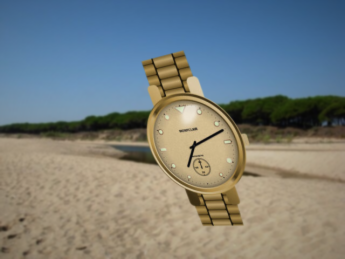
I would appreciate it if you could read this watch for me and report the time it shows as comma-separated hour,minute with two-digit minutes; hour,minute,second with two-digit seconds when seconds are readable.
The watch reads 7,12
